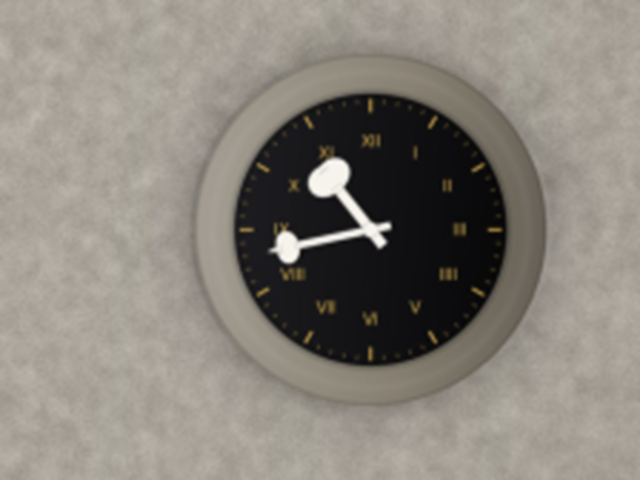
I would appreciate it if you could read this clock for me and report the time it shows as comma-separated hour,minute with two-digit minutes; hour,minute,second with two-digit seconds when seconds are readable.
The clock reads 10,43
